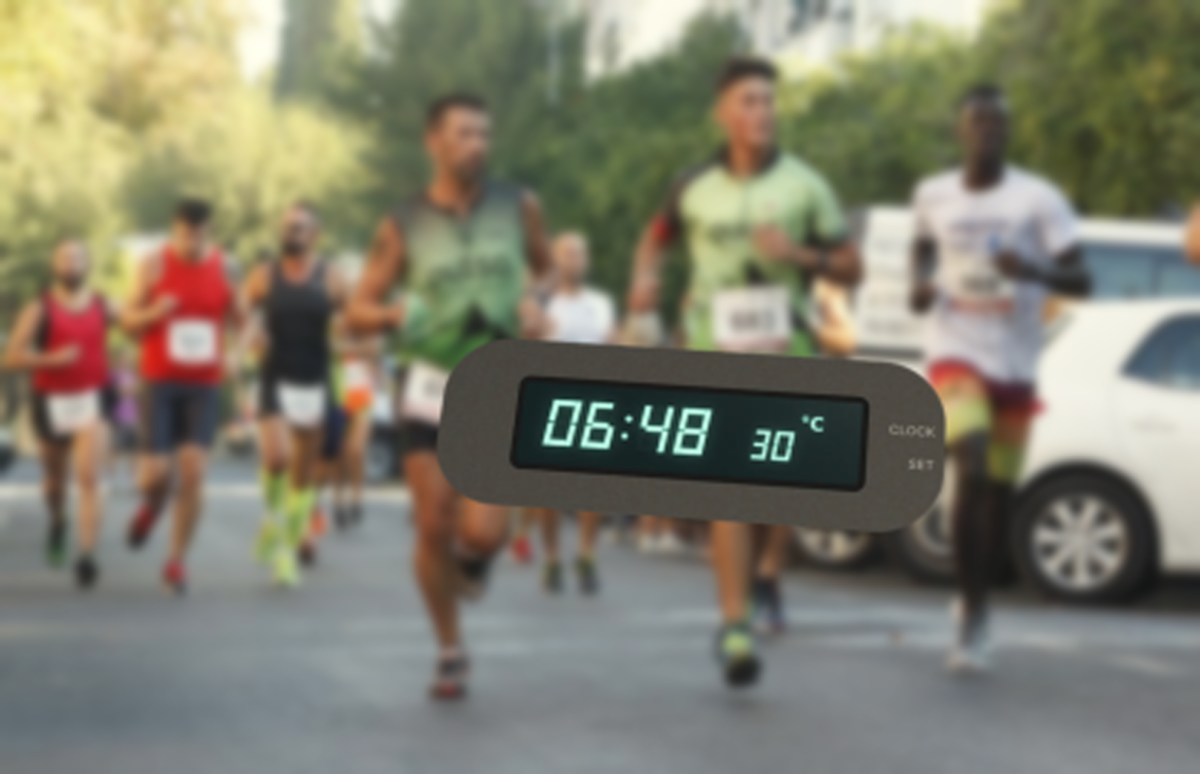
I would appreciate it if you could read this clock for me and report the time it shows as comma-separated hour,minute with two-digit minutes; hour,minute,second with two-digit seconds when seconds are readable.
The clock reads 6,48
